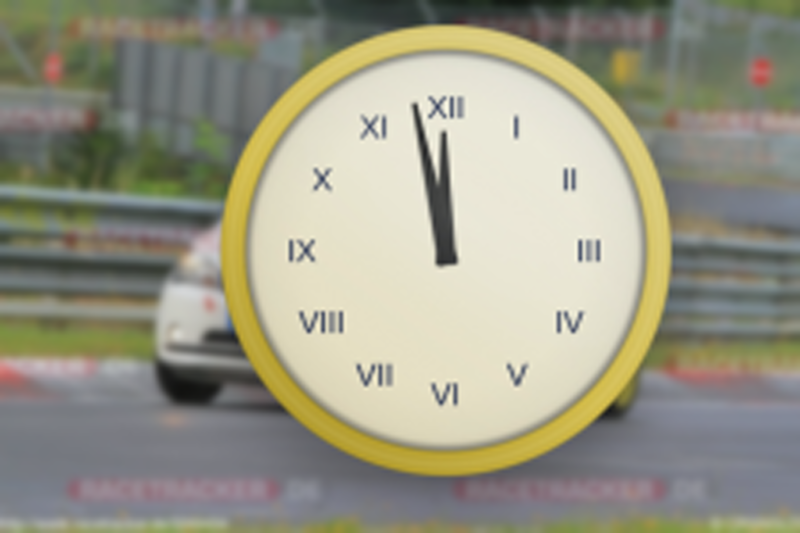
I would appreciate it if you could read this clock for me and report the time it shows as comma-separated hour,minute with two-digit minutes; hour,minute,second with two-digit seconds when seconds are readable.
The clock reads 11,58
